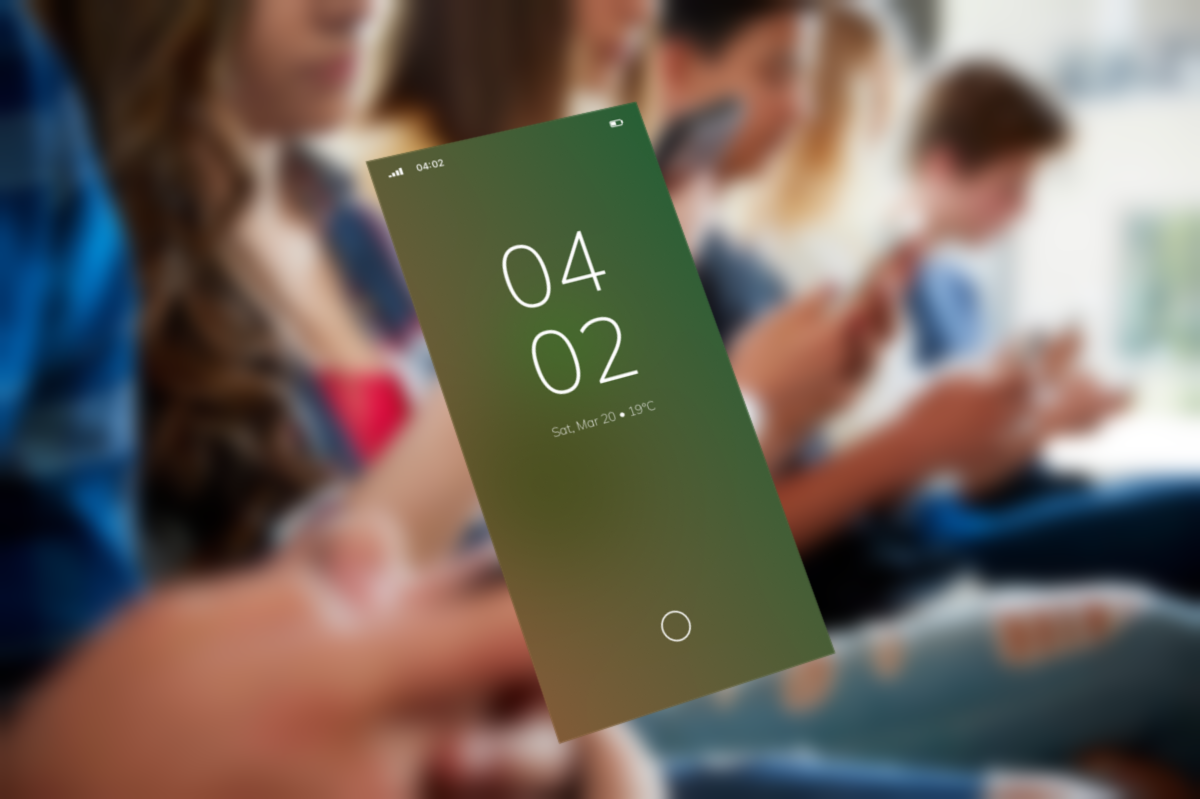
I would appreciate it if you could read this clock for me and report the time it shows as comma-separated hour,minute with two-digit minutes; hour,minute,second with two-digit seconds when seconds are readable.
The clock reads 4,02
